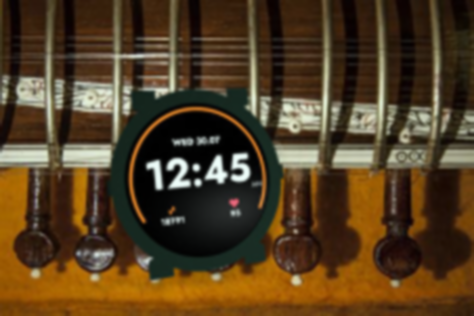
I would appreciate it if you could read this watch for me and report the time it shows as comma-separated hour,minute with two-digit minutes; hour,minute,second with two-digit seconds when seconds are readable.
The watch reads 12,45
